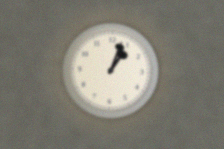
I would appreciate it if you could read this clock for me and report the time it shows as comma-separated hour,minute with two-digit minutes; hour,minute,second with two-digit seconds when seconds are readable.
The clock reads 1,03
